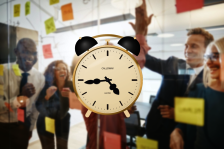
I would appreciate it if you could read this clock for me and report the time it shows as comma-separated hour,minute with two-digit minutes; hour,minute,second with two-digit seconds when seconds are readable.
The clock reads 4,44
